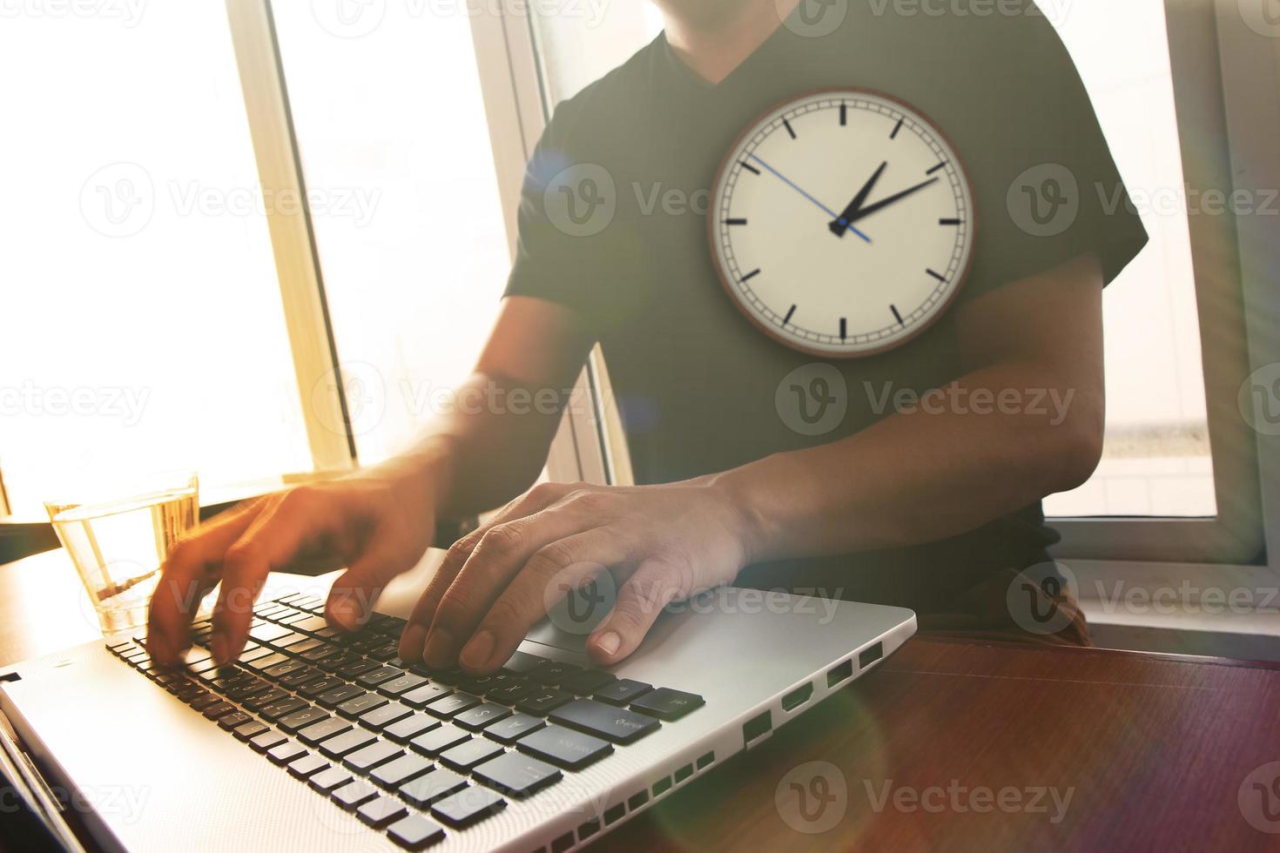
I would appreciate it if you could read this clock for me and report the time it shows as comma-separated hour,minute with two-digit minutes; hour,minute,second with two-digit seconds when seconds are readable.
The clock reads 1,10,51
